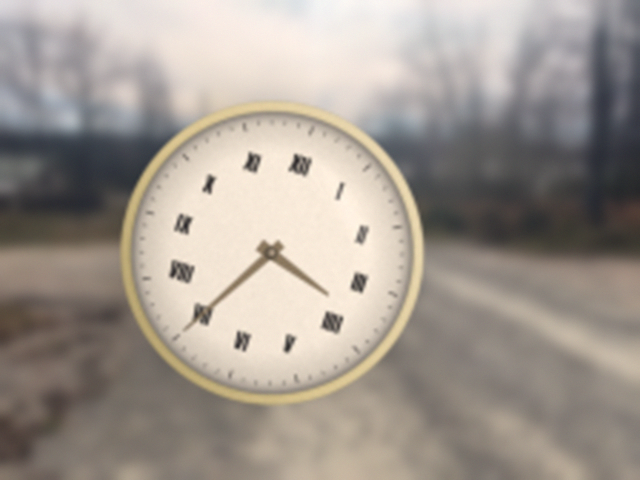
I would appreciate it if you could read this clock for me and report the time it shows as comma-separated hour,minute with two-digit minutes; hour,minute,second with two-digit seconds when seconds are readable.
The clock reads 3,35
